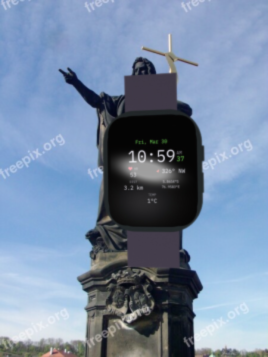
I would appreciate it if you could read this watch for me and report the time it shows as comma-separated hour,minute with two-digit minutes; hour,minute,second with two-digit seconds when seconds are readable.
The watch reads 10,59
